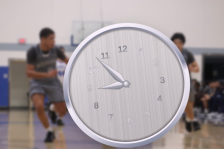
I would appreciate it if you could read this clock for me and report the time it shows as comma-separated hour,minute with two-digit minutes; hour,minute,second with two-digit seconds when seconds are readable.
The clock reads 8,53
